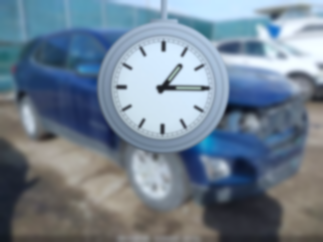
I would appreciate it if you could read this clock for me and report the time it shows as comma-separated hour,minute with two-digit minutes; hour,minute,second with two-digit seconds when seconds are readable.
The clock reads 1,15
